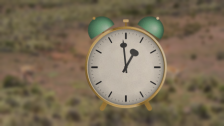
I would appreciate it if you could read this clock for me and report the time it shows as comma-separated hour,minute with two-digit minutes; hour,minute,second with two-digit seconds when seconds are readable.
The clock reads 12,59
